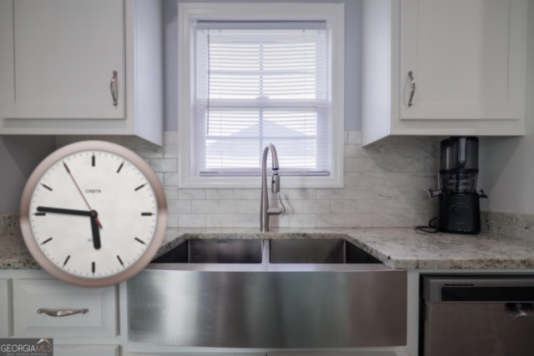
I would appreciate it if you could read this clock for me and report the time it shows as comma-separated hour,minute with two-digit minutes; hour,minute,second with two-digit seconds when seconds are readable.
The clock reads 5,45,55
